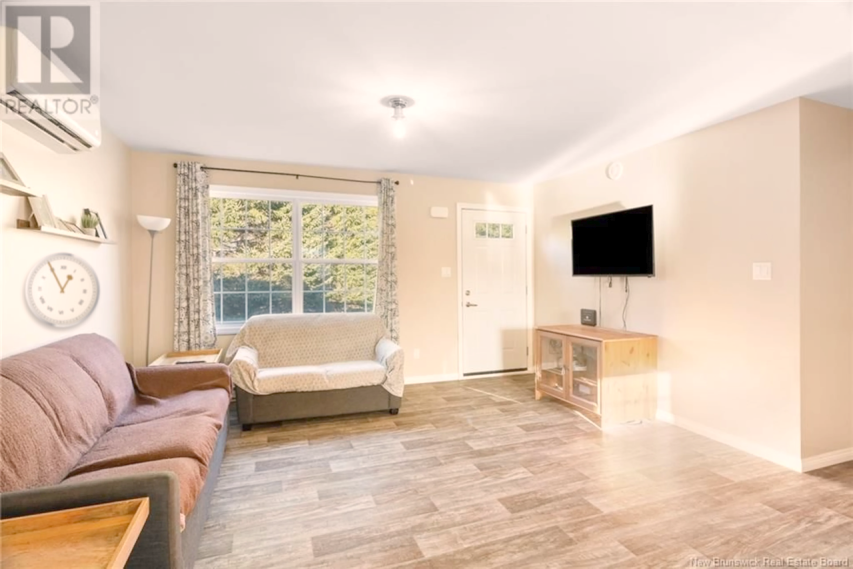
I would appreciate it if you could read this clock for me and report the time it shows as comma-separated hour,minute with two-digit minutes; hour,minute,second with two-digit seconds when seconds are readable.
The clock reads 12,55
